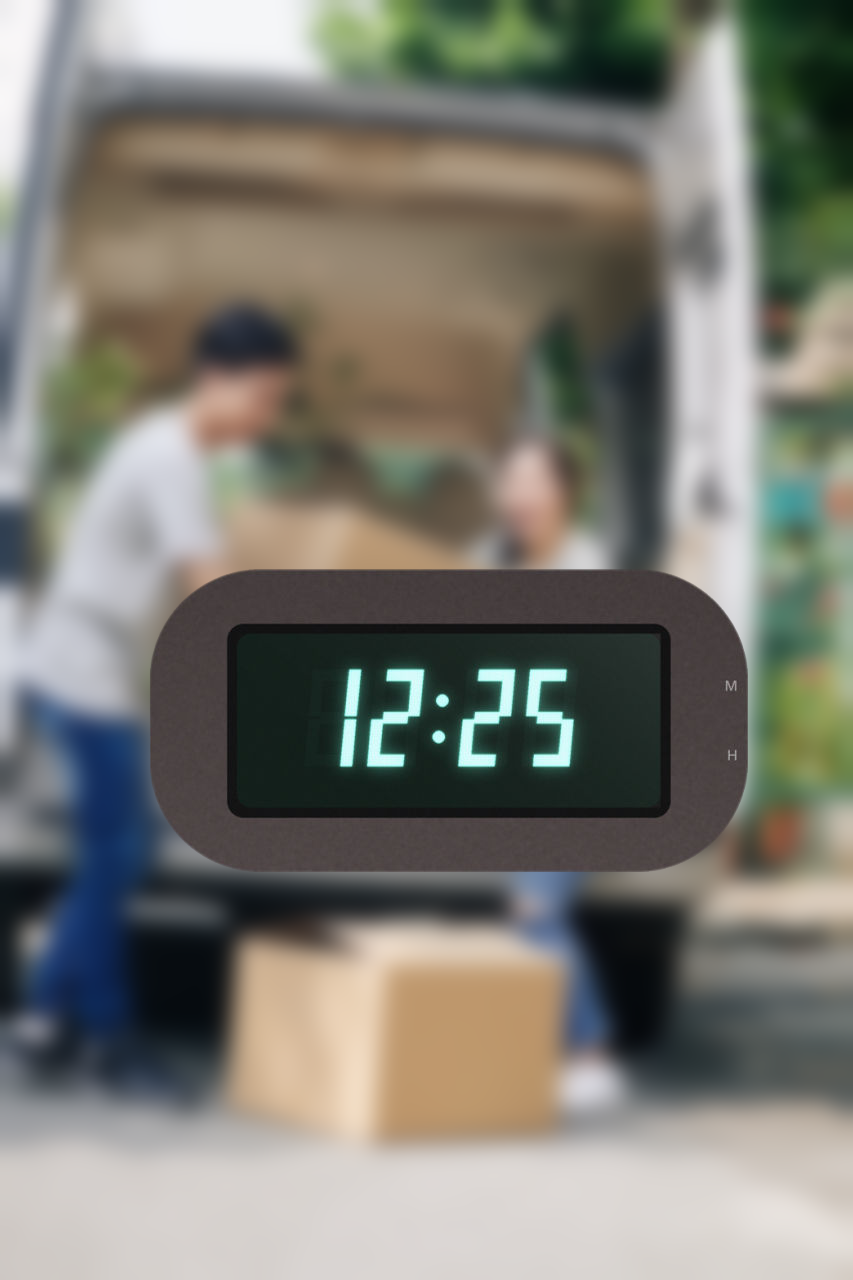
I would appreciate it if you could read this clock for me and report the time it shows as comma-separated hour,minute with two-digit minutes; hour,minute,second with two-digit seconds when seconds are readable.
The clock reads 12,25
